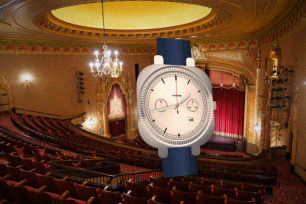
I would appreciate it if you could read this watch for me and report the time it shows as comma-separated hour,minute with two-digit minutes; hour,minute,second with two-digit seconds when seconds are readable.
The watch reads 1,43
